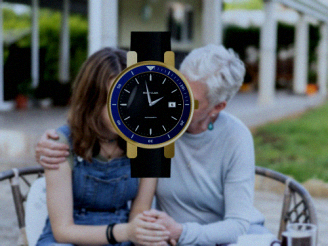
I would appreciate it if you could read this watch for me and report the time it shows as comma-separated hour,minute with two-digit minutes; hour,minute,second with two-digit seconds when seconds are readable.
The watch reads 1,58
